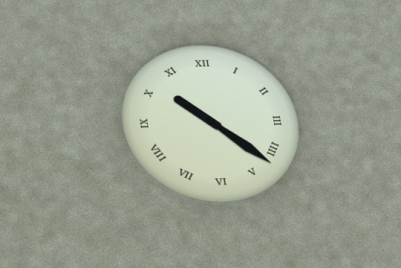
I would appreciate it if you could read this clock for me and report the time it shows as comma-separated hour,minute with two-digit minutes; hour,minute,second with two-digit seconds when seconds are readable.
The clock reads 10,22
